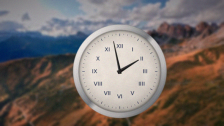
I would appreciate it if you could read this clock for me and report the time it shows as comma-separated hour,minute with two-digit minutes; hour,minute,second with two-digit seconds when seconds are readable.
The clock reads 1,58
